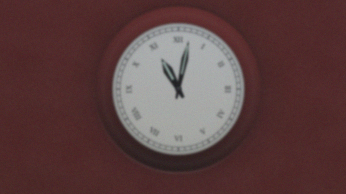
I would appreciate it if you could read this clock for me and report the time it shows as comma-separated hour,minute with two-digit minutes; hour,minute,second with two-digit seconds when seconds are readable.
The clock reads 11,02
